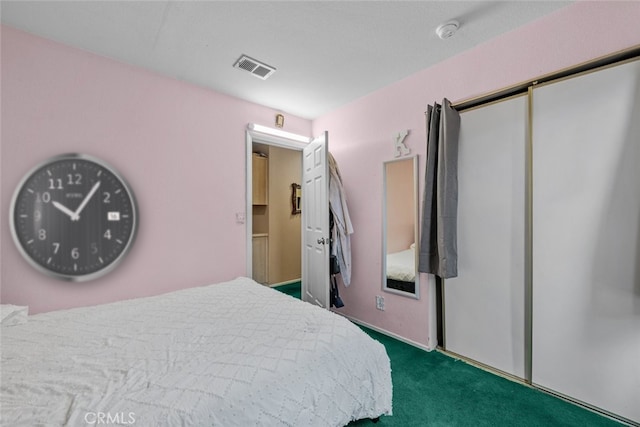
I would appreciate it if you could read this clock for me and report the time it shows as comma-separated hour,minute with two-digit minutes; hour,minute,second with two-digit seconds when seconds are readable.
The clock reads 10,06
